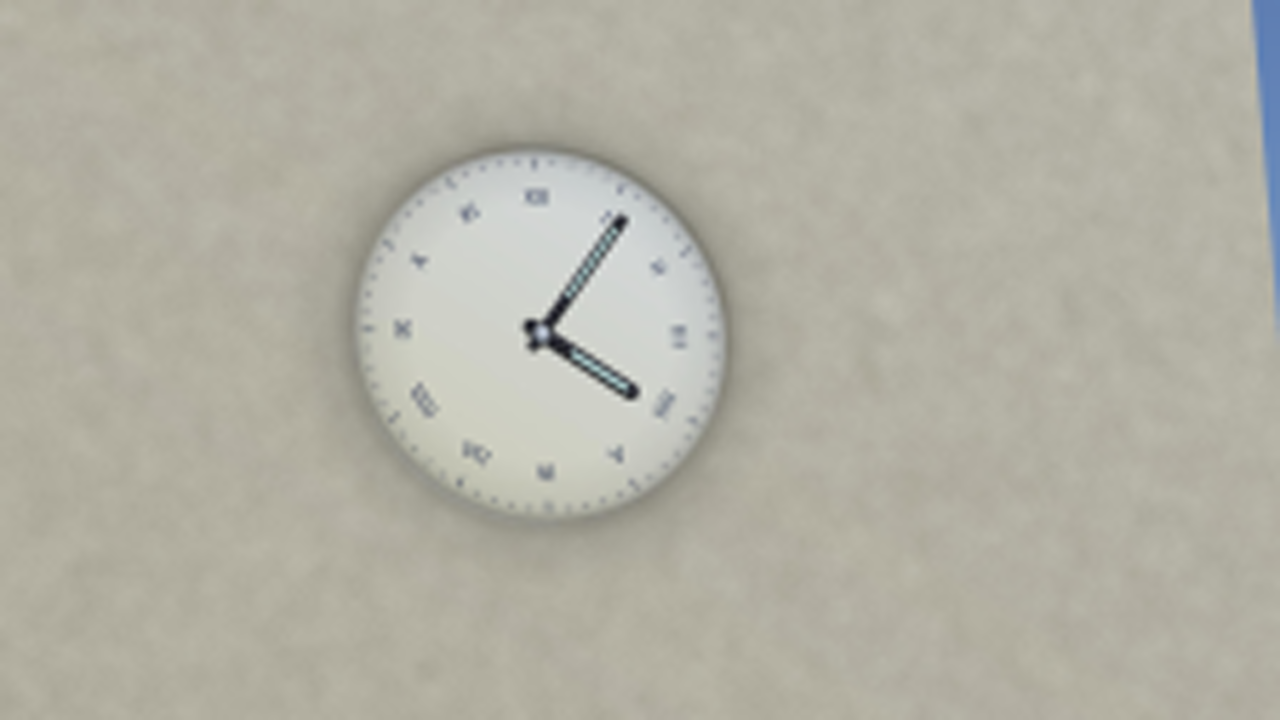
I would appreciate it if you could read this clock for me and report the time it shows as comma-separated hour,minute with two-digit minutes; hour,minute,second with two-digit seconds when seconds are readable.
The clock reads 4,06
